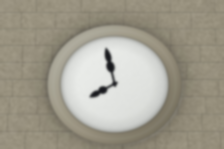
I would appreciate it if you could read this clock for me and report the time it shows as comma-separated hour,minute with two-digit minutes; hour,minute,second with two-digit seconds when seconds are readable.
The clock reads 7,58
